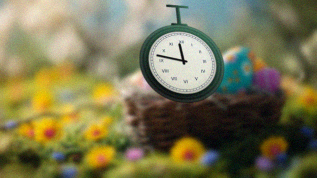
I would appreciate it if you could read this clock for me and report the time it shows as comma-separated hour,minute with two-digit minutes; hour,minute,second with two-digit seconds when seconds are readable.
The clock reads 11,47
